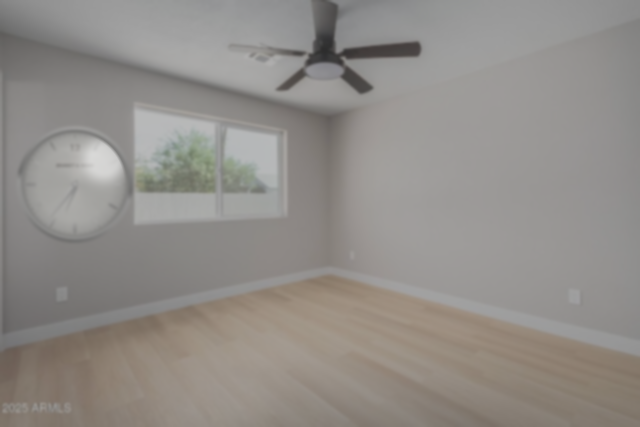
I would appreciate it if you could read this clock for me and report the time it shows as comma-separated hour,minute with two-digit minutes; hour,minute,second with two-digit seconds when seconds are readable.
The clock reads 6,36
